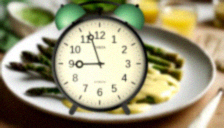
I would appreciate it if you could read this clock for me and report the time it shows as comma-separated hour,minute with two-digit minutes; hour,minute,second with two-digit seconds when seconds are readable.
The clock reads 8,57
